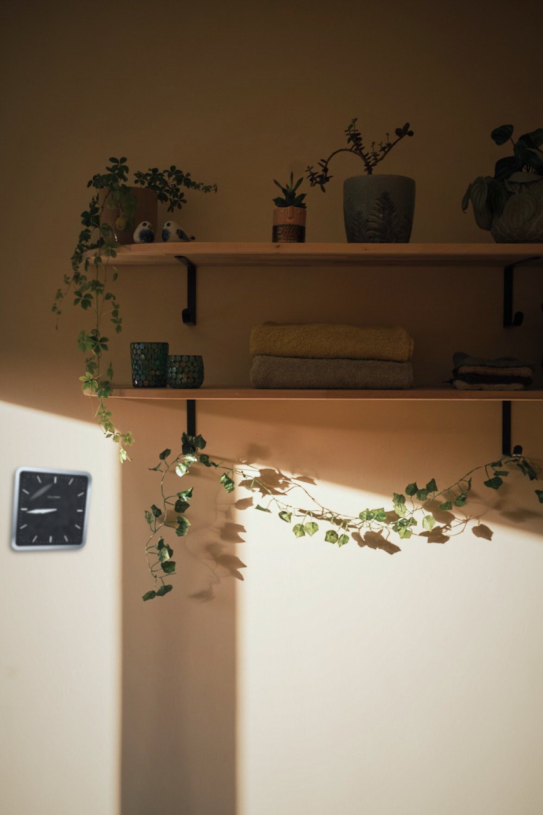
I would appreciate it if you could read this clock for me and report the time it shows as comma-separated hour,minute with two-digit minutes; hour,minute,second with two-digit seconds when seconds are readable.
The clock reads 8,44
